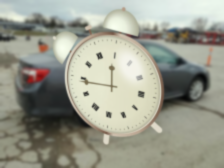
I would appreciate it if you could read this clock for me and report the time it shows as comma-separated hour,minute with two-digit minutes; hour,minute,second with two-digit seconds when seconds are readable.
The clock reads 12,49
